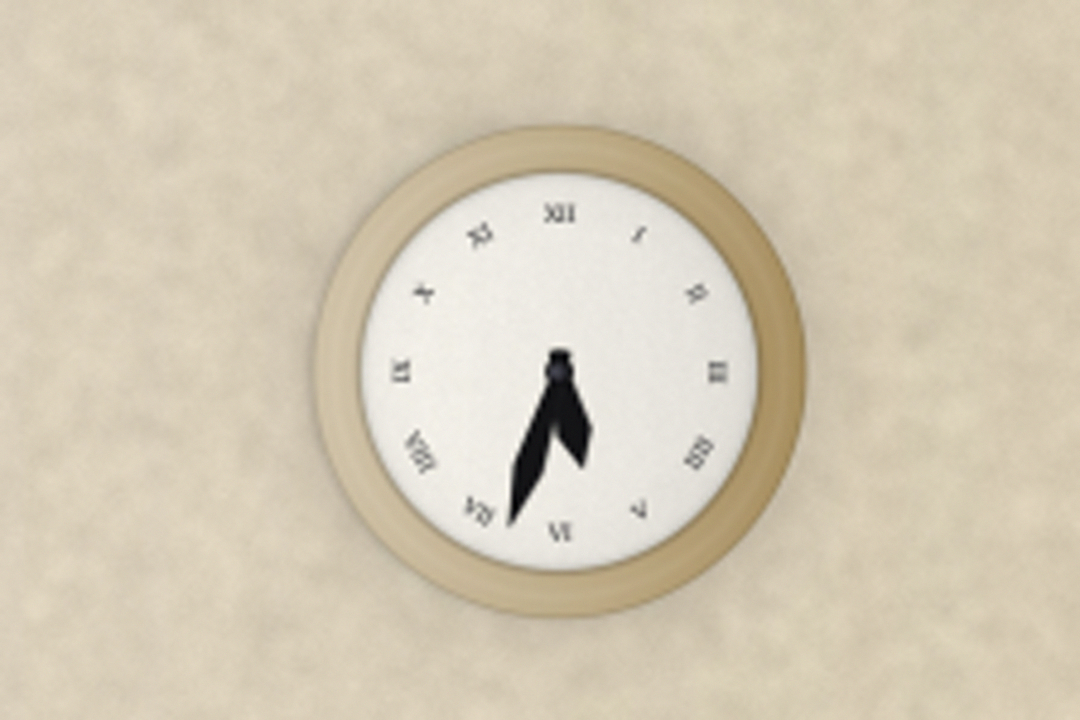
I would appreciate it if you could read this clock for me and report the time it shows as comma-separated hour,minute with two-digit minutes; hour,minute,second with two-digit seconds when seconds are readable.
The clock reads 5,33
